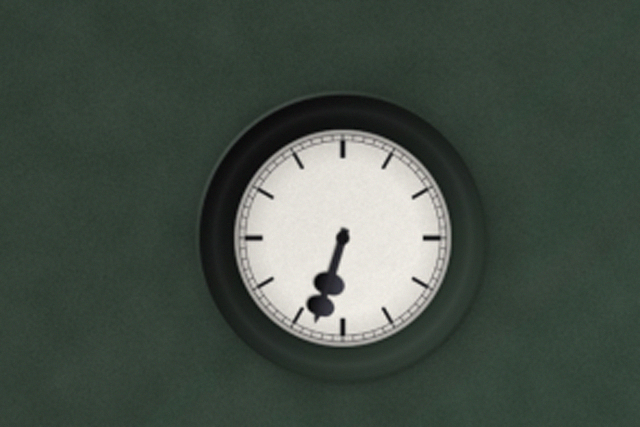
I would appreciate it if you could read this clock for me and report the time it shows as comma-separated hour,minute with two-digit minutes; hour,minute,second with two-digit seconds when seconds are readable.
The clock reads 6,33
